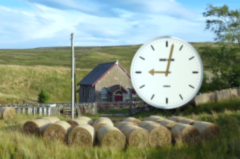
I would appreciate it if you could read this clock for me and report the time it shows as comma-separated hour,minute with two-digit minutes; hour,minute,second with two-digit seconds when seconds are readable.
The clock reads 9,02
